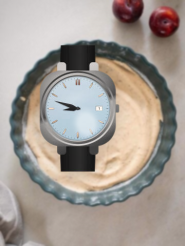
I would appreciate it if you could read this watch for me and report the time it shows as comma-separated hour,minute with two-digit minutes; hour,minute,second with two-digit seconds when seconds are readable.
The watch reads 8,48
